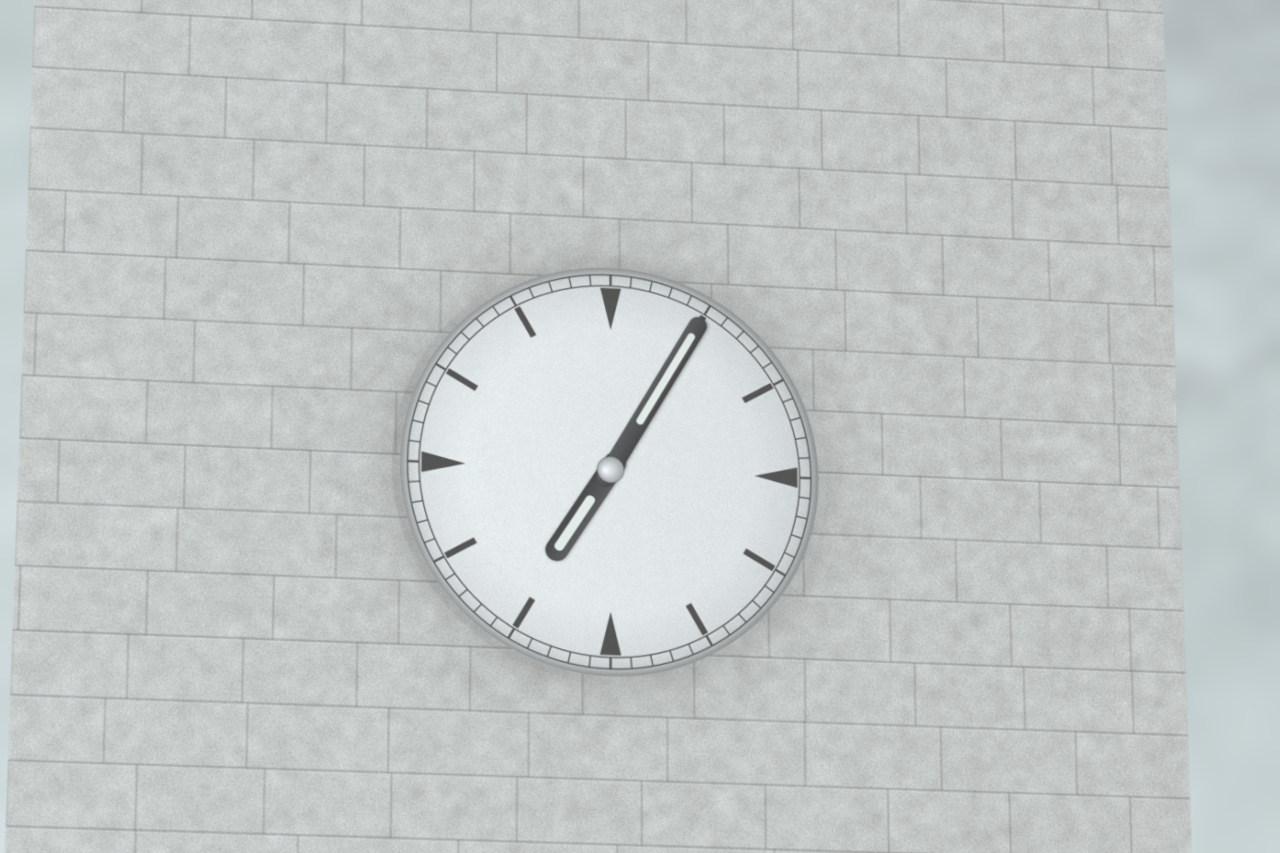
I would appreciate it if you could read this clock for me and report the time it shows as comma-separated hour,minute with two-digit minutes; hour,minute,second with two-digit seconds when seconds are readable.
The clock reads 7,05
